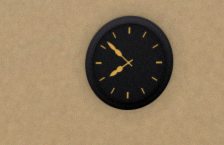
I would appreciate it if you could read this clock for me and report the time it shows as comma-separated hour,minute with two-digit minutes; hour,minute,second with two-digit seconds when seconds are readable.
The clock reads 7,52
